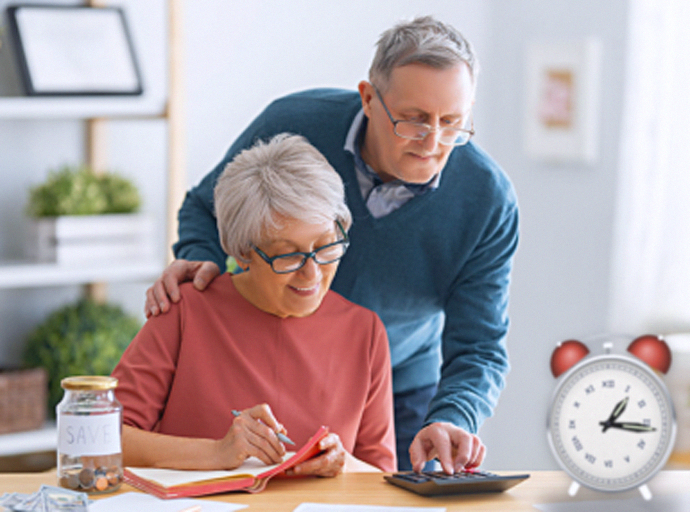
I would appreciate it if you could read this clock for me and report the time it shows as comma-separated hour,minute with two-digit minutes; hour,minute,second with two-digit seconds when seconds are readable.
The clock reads 1,16
